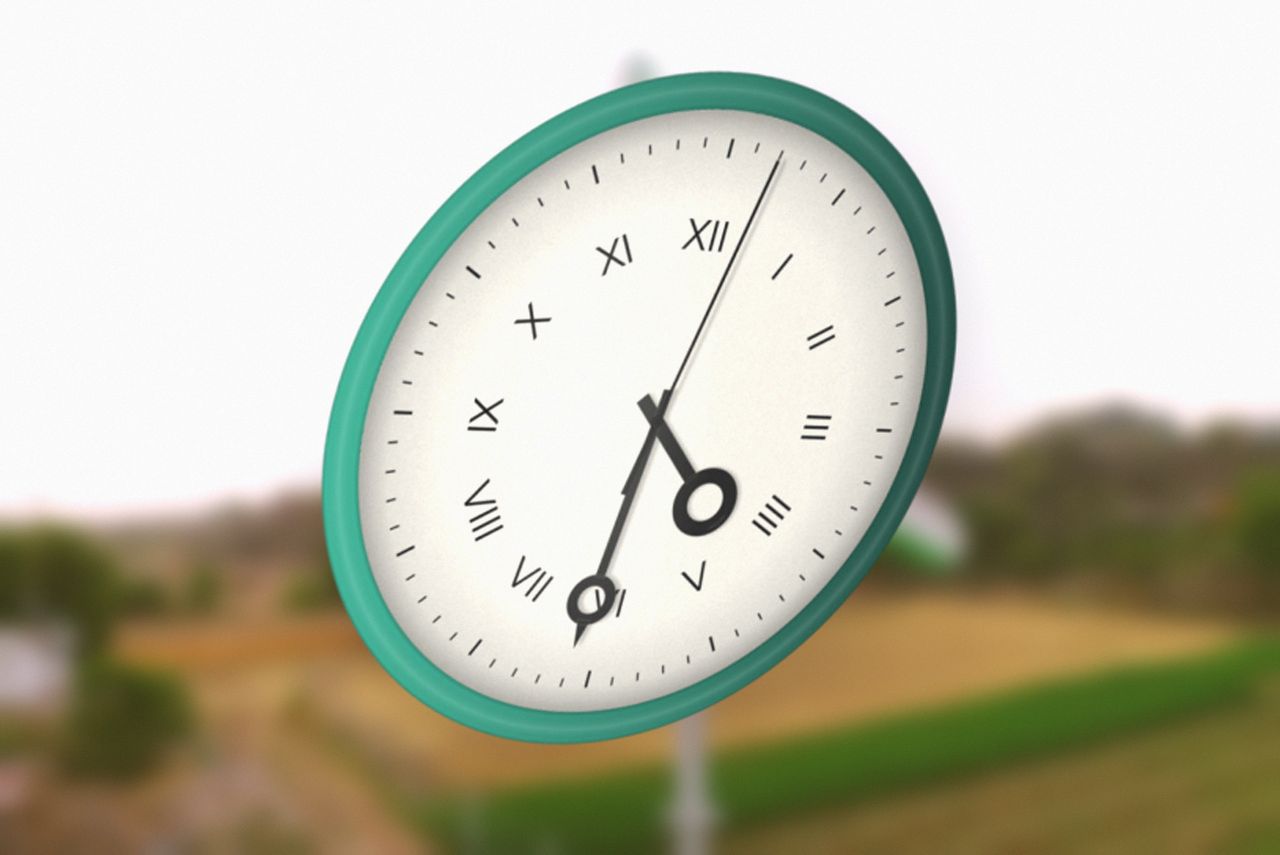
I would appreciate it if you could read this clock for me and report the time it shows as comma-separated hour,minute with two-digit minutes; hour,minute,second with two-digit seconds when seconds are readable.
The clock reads 4,31,02
